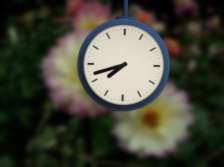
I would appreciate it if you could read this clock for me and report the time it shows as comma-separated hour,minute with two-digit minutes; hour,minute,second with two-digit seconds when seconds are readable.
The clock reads 7,42
